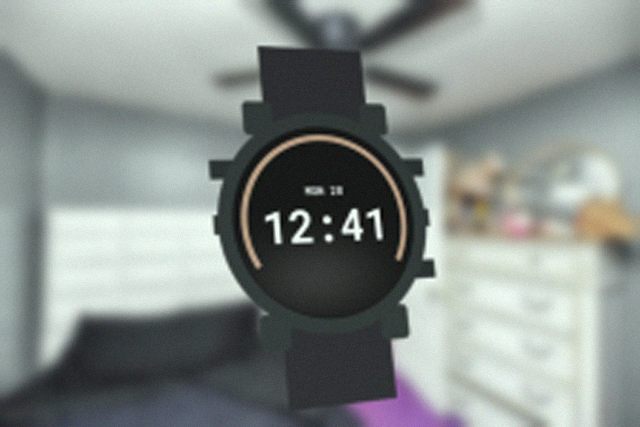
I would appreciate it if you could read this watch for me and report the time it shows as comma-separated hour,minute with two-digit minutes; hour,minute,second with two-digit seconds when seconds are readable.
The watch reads 12,41
